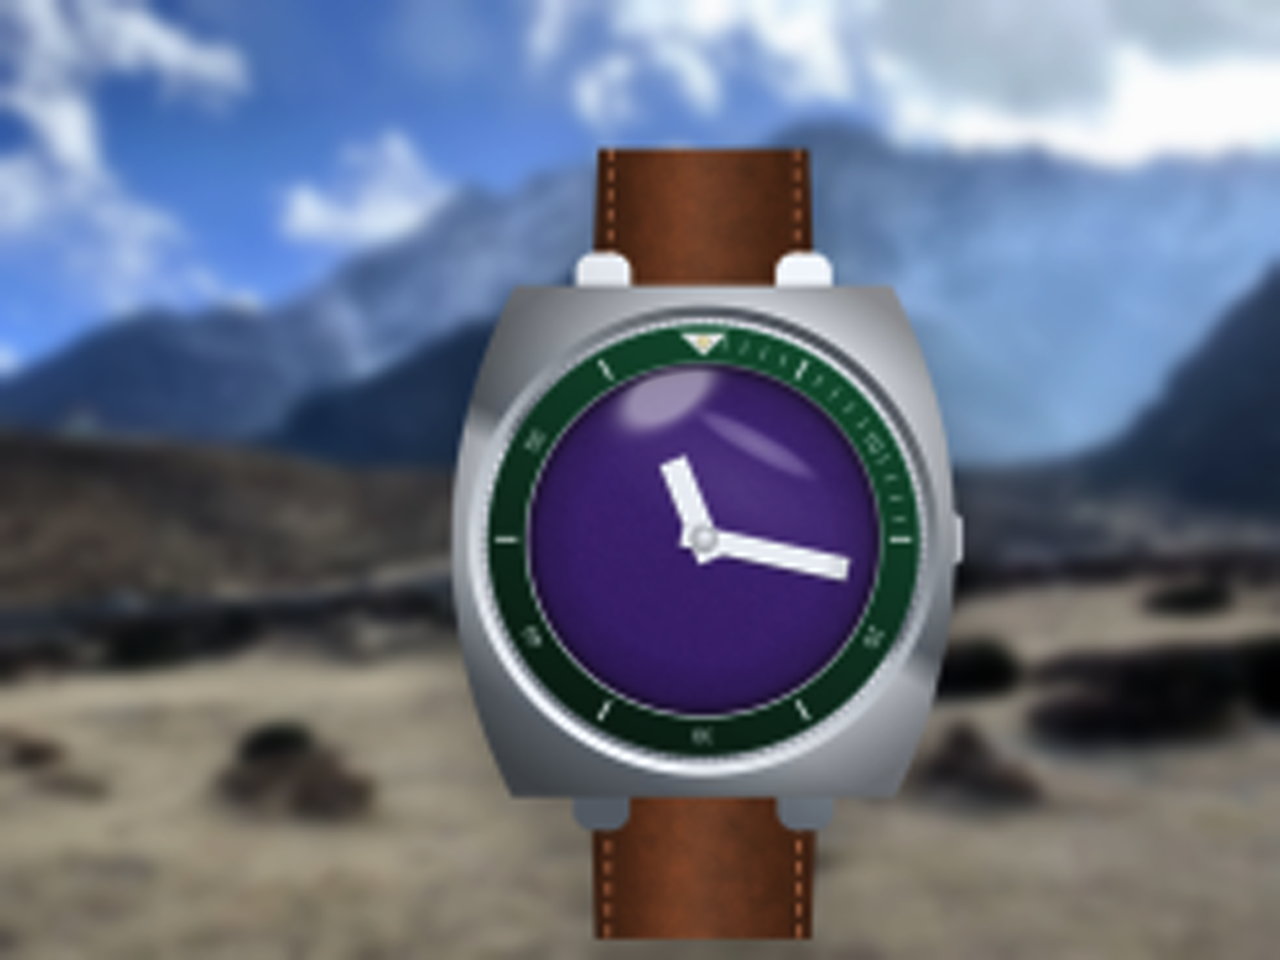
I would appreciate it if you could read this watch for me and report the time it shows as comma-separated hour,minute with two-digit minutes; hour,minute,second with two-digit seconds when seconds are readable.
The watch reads 11,17
